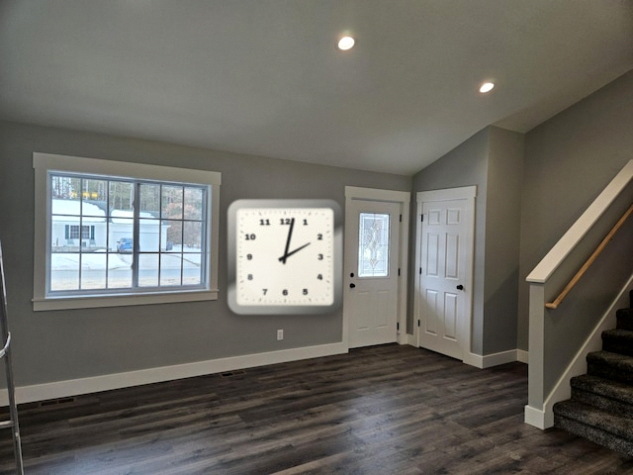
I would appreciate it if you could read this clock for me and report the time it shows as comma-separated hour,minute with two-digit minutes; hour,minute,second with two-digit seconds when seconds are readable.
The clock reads 2,02
